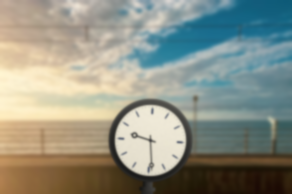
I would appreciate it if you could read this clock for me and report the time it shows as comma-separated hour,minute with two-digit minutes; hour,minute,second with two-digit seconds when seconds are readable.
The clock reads 9,29
